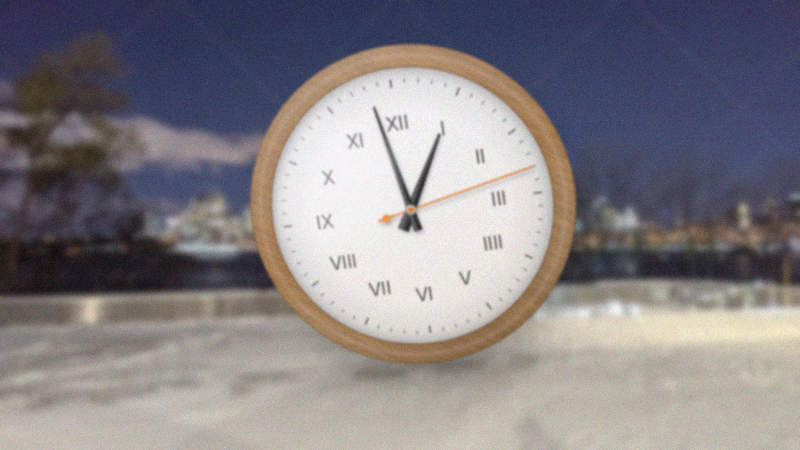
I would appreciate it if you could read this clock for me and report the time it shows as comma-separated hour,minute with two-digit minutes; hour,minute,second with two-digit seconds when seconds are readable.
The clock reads 12,58,13
